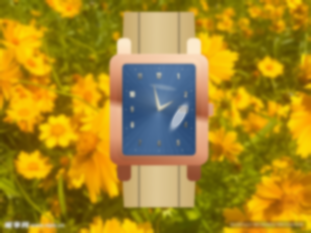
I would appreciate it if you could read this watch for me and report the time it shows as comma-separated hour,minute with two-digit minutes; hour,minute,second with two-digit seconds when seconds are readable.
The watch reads 1,58
